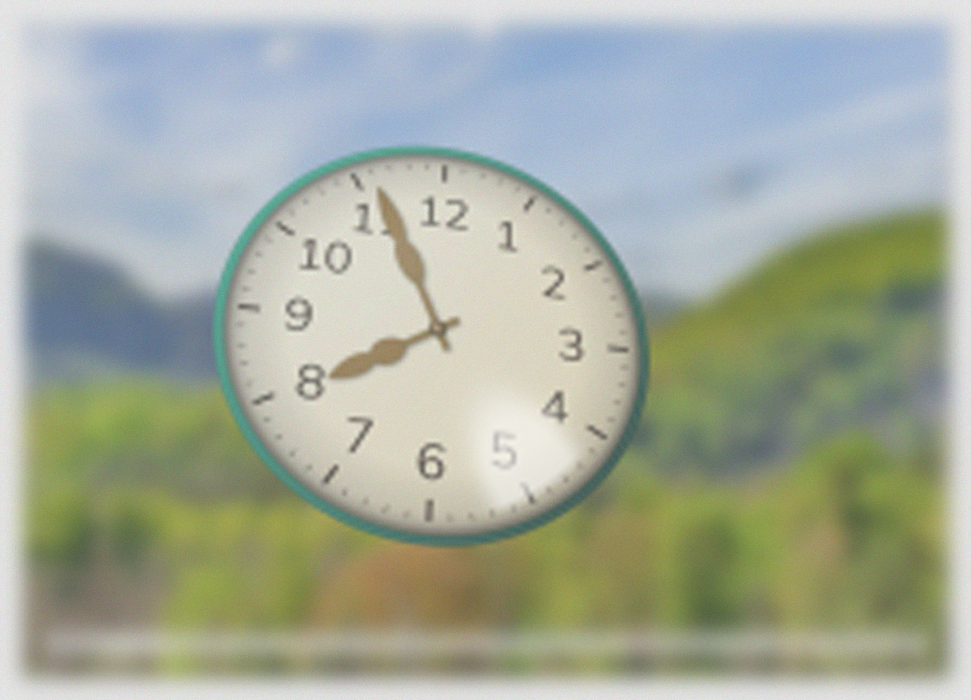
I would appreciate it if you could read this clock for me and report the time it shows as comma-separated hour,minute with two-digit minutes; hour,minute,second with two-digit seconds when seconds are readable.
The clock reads 7,56
